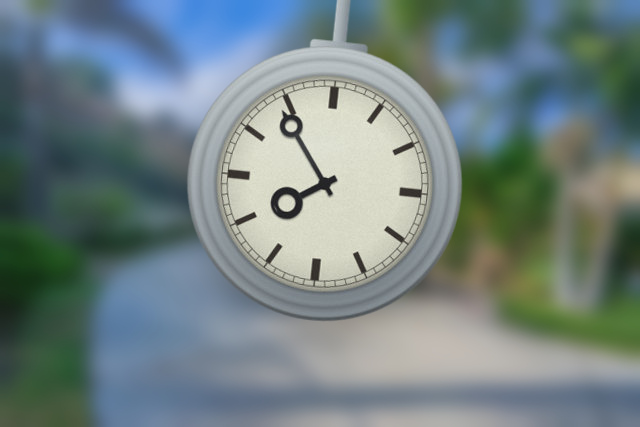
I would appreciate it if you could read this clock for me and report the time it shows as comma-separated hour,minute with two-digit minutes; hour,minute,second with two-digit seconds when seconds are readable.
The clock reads 7,54
